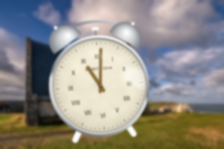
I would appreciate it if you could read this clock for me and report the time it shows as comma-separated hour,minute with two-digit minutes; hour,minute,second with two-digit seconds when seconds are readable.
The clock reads 11,01
